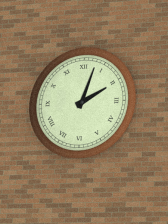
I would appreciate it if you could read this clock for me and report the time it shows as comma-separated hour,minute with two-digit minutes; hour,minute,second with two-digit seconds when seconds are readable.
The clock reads 2,03
